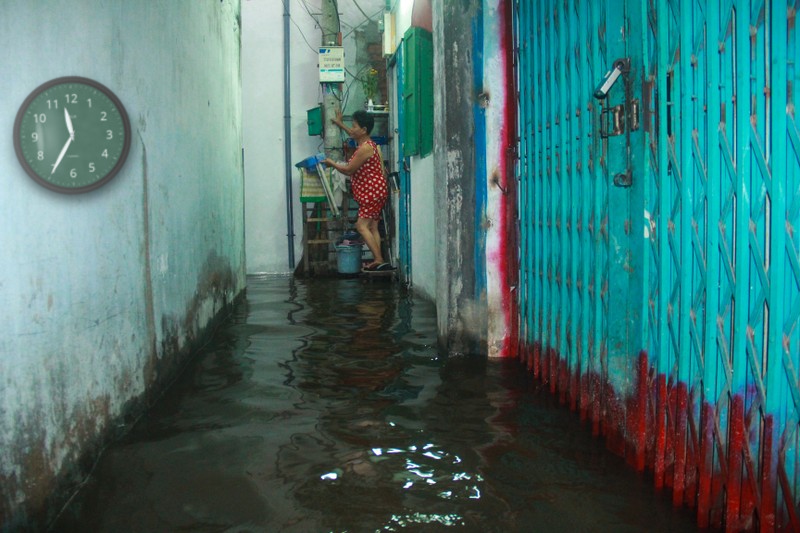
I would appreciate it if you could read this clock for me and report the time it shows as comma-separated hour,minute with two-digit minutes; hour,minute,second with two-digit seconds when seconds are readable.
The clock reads 11,35
